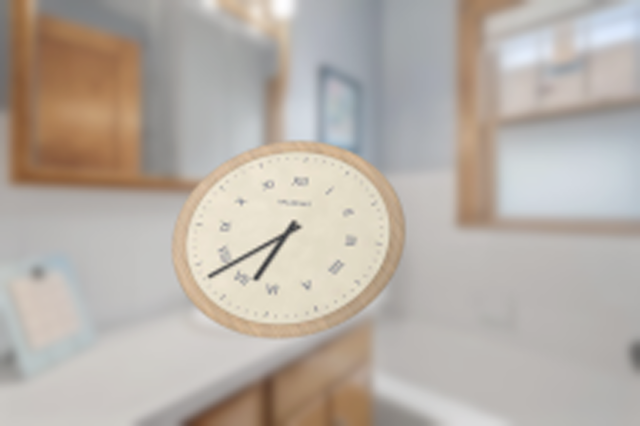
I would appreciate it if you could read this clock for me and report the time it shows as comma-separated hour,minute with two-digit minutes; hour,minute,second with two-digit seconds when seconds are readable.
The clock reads 6,38
